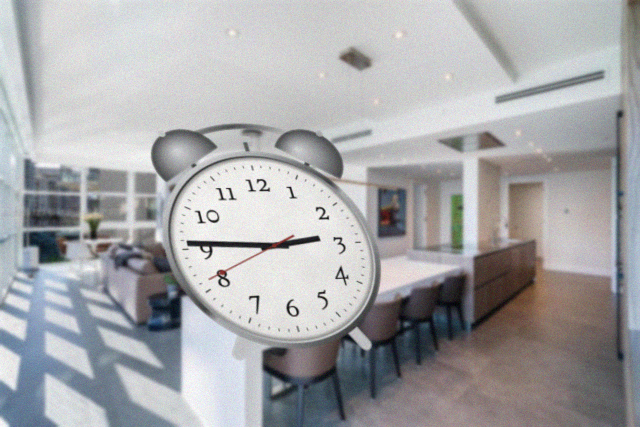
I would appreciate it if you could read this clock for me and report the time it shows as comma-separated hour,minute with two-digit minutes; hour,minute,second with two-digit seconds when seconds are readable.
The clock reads 2,45,41
